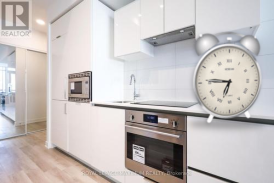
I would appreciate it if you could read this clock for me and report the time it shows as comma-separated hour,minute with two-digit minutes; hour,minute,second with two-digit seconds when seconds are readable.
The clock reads 6,46
